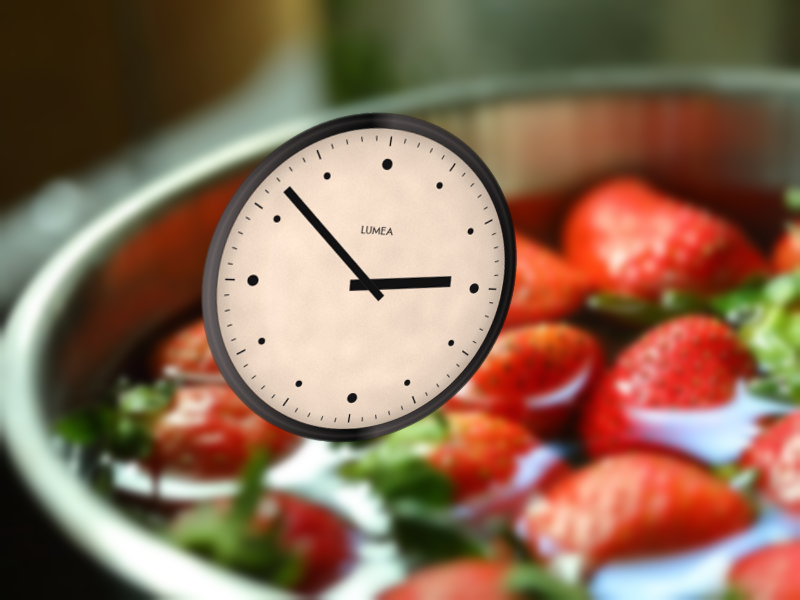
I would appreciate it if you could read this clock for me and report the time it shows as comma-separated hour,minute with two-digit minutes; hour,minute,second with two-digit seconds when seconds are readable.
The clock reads 2,52
